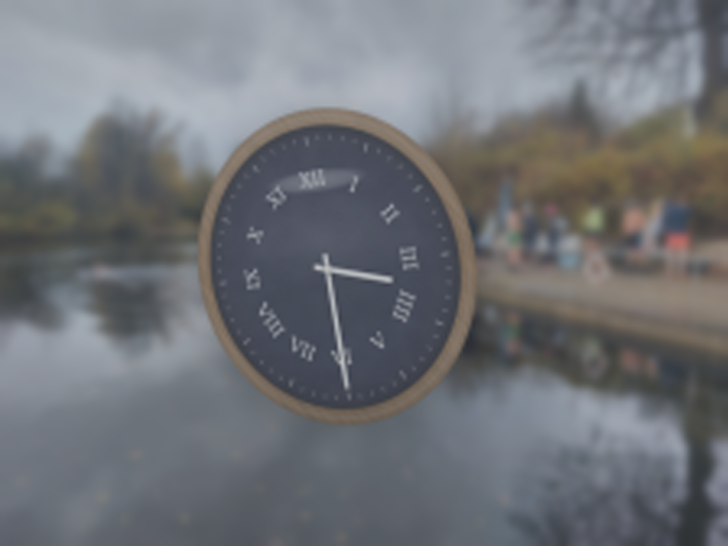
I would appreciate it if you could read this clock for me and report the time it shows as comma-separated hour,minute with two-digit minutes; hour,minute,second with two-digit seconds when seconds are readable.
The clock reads 3,30
